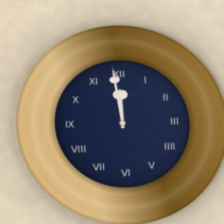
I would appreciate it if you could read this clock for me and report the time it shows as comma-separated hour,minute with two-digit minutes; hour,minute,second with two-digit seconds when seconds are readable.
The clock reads 11,59
